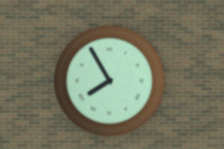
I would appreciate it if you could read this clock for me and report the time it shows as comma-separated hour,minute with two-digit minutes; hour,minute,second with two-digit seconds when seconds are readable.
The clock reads 7,55
